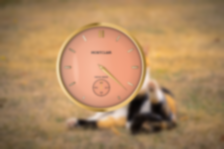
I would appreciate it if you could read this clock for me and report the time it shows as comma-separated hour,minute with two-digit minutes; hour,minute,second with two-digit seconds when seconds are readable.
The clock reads 4,22
